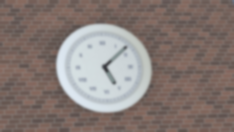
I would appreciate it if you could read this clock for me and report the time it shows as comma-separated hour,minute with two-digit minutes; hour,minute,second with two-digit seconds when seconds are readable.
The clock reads 5,08
